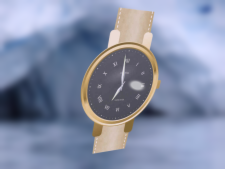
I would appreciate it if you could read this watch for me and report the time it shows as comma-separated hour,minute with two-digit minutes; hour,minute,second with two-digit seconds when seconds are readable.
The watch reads 6,59
